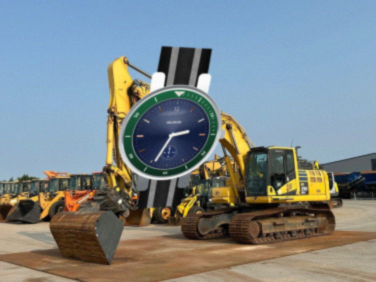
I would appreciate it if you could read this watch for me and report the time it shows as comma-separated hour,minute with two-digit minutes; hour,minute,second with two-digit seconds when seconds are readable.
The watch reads 2,34
